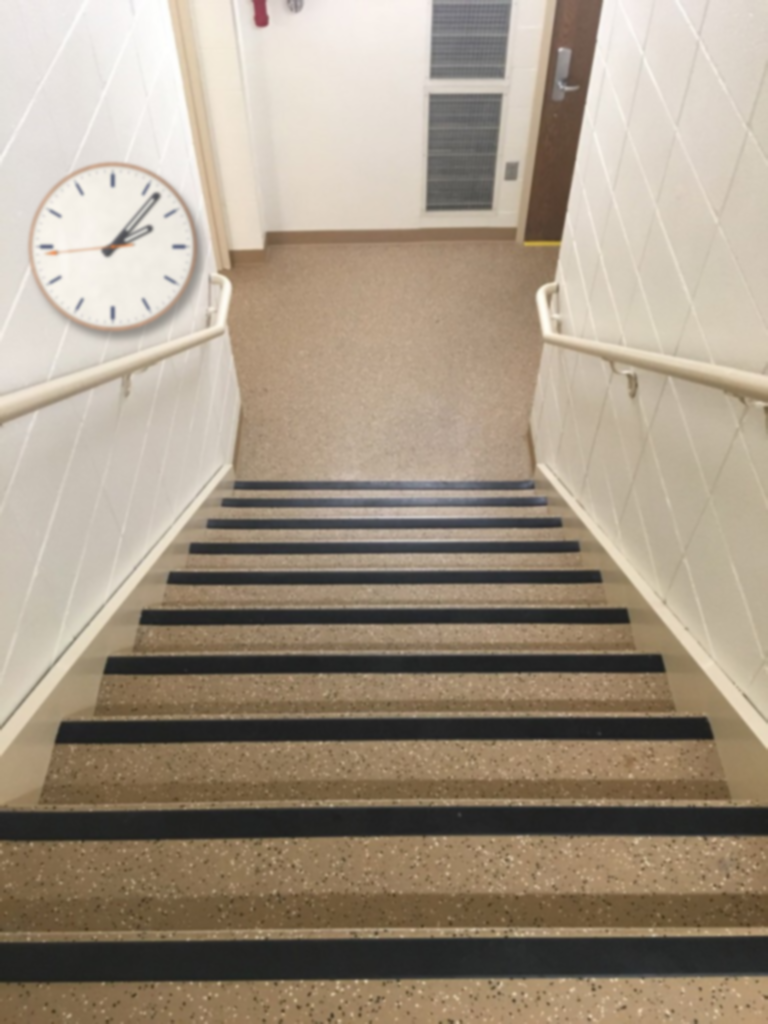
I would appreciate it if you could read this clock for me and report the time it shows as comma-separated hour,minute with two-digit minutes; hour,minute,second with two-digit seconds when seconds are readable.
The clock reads 2,06,44
